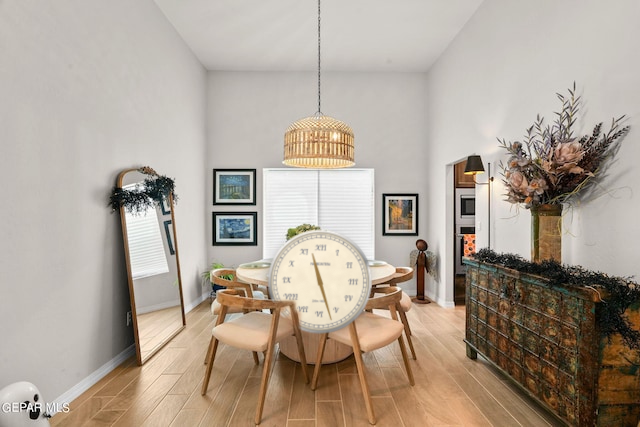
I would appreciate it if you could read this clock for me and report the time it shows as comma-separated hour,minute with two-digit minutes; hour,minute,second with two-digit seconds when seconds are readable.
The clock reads 11,27
